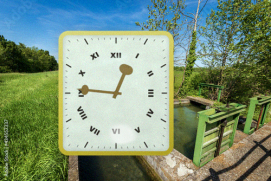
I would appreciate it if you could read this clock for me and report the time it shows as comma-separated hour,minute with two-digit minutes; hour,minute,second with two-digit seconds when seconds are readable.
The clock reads 12,46
